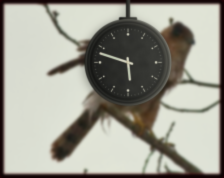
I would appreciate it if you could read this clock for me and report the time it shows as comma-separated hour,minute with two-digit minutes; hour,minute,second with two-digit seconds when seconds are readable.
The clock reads 5,48
